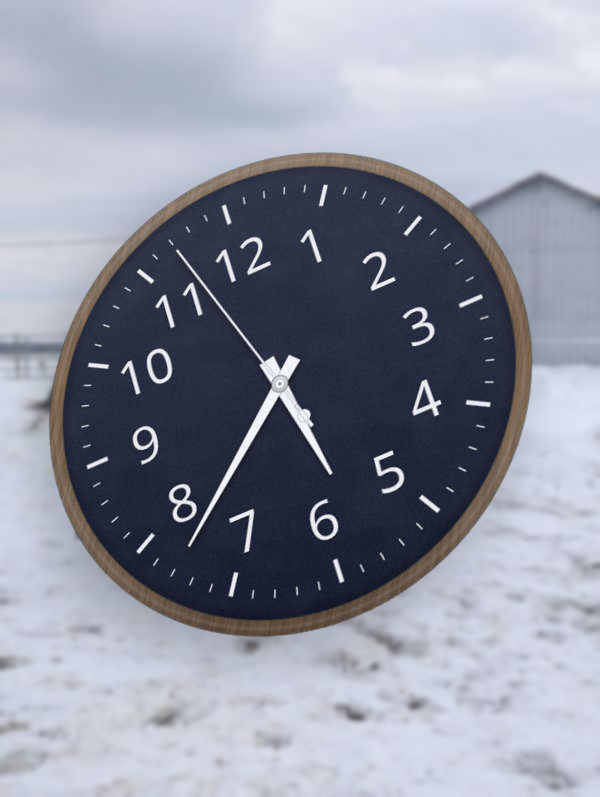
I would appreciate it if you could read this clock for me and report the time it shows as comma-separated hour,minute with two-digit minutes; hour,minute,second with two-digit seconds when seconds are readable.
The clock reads 5,37,57
